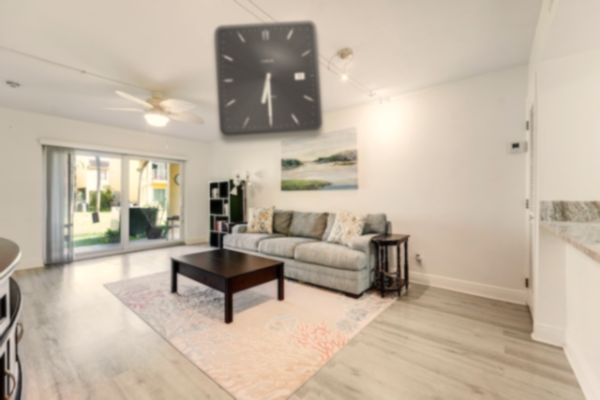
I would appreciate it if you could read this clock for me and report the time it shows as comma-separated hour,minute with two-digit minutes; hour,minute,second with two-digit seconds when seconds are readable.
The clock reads 6,30
